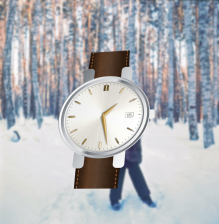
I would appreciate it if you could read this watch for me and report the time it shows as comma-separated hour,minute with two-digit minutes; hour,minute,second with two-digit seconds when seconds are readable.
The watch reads 1,28
